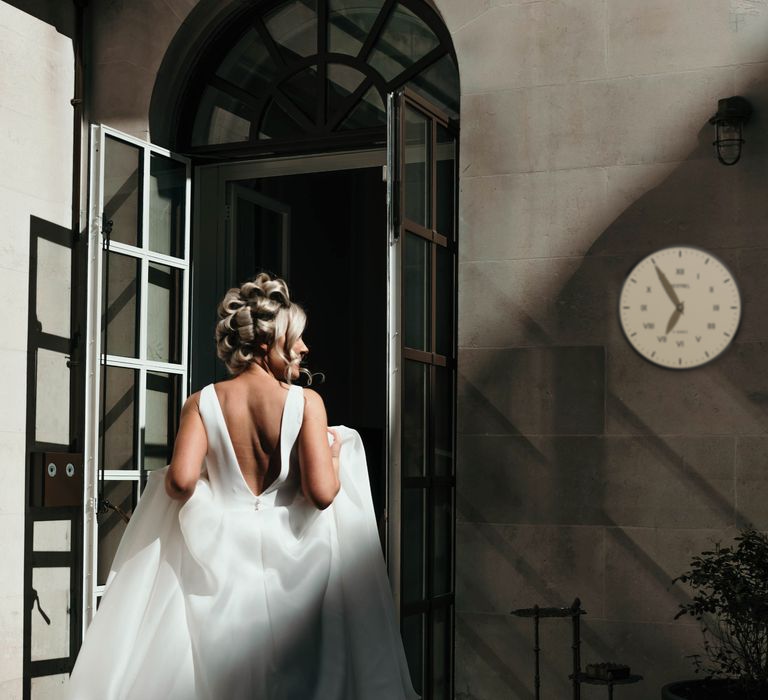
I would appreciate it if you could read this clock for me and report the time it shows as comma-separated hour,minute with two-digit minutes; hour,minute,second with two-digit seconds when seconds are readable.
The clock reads 6,55
